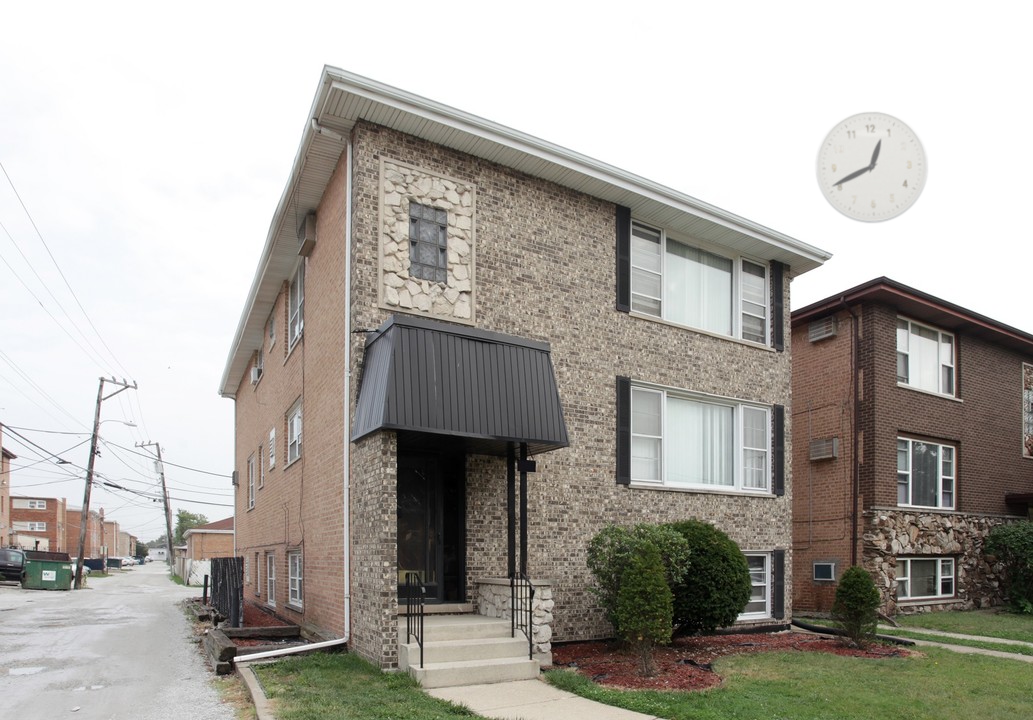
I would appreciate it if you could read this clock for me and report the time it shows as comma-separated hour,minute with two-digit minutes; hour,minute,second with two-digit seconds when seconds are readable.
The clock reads 12,41
